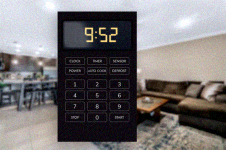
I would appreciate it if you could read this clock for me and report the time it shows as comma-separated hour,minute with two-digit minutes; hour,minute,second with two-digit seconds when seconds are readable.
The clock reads 9,52
